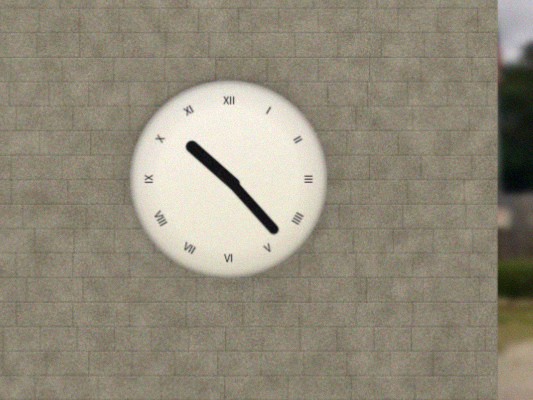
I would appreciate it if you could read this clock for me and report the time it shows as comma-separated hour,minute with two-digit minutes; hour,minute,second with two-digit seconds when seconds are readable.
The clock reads 10,23
